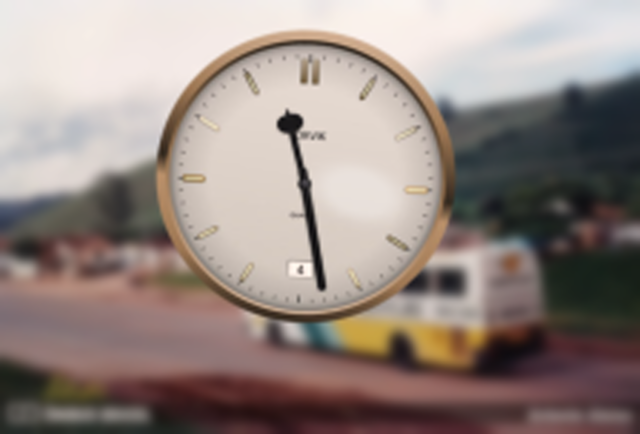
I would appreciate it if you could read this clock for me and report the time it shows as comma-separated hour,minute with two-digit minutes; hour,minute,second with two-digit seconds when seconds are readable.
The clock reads 11,28
